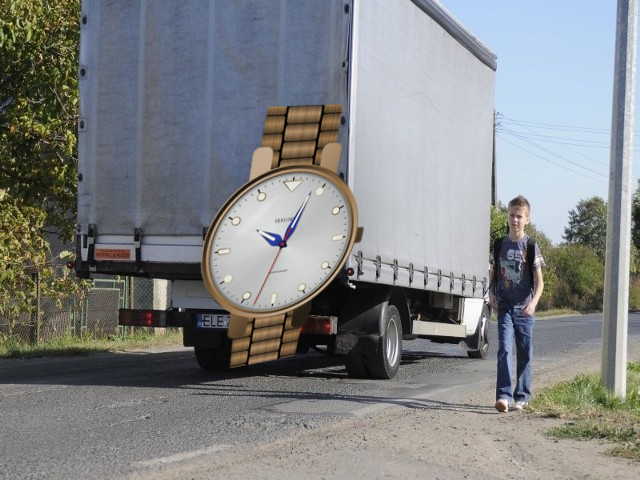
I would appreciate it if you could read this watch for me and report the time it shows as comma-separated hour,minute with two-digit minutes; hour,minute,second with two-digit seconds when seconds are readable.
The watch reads 10,03,33
